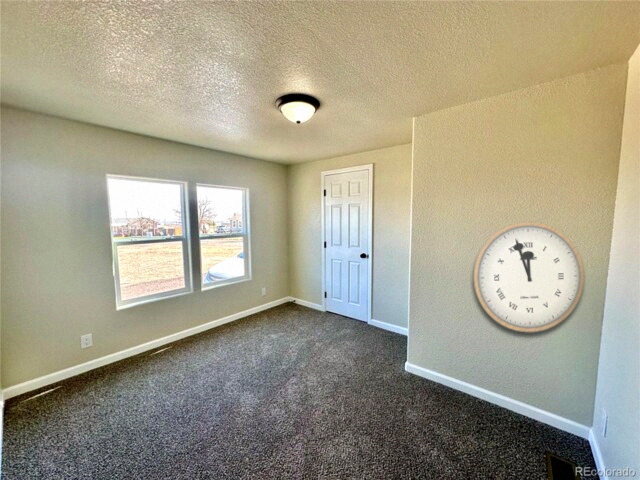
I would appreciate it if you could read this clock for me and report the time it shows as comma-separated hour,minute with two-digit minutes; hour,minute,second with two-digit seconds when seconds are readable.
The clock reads 11,57
